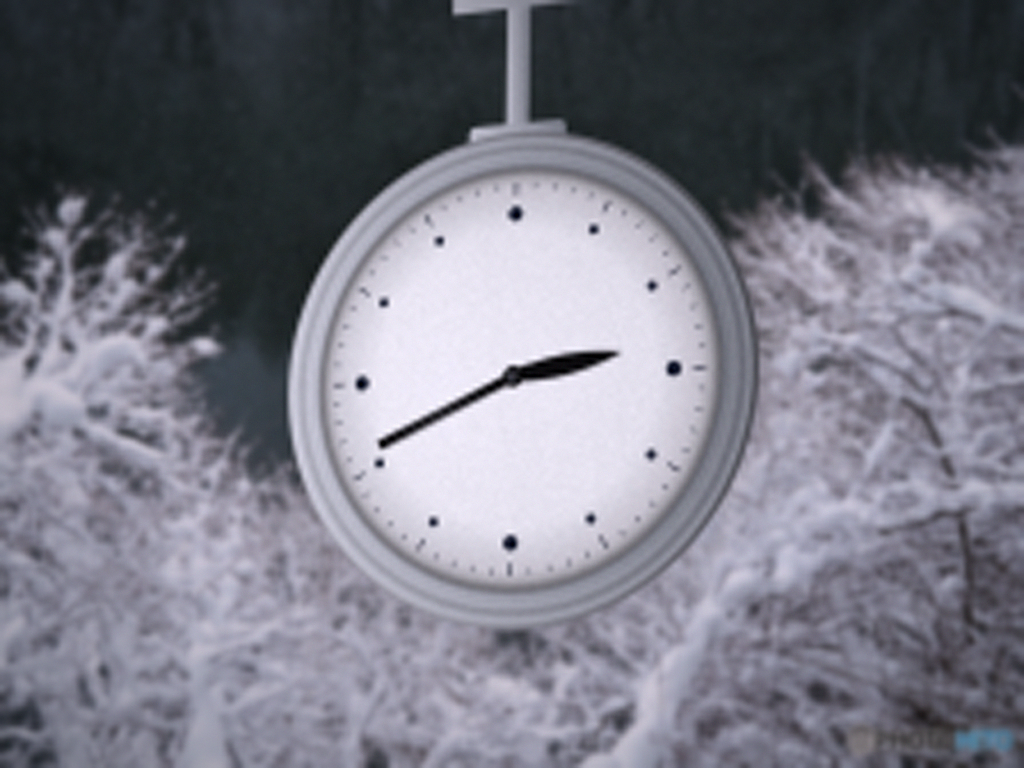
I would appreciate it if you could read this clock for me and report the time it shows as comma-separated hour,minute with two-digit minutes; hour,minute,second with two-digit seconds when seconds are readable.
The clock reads 2,41
